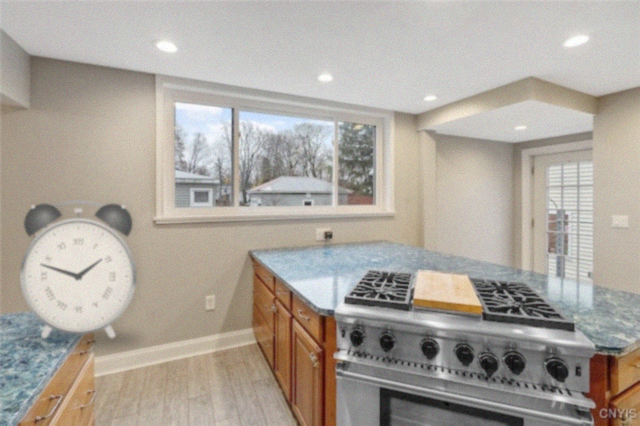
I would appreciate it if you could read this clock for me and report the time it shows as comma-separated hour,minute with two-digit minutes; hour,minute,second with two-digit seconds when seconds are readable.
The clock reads 1,48
